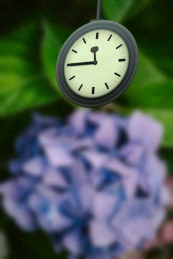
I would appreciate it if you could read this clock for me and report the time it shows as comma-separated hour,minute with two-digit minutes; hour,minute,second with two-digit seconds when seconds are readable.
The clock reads 11,45
